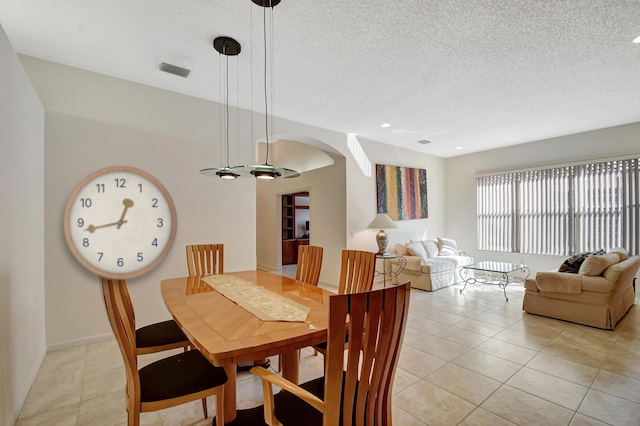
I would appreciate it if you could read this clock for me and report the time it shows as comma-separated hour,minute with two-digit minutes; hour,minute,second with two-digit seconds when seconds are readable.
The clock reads 12,43
